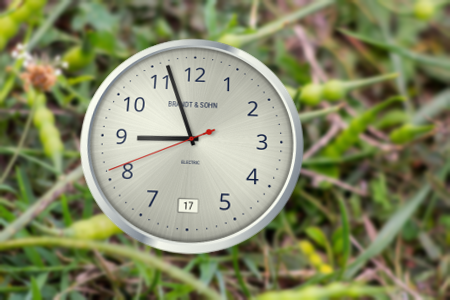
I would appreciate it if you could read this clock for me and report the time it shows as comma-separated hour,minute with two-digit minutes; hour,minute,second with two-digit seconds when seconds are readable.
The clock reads 8,56,41
